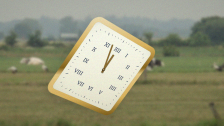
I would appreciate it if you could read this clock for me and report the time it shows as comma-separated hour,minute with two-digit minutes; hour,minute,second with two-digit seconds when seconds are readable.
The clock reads 11,57
